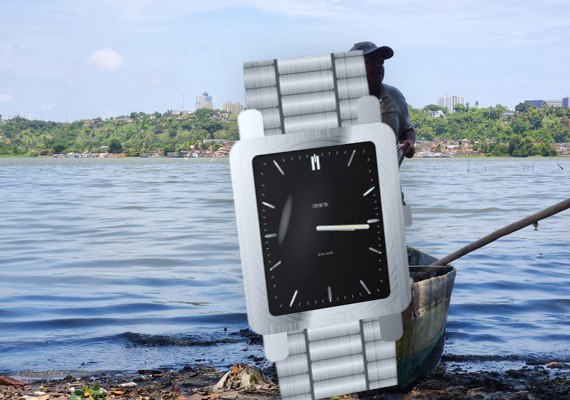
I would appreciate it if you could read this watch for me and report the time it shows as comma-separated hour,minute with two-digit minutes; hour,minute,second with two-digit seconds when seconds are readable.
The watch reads 3,16
